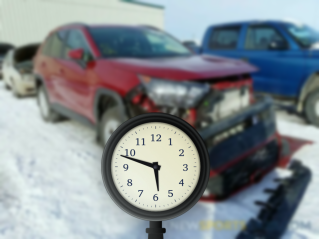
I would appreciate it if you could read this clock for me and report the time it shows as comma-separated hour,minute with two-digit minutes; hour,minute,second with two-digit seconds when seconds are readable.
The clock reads 5,48
